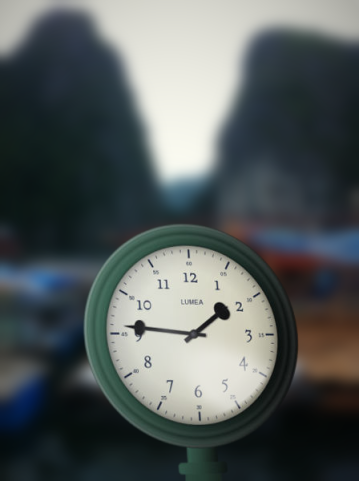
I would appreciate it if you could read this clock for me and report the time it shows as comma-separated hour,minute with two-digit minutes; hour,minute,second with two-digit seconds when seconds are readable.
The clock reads 1,46
